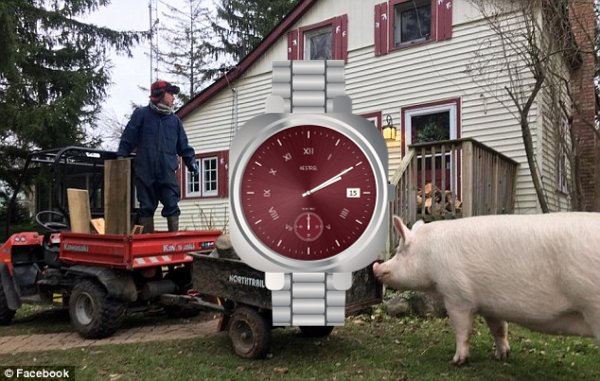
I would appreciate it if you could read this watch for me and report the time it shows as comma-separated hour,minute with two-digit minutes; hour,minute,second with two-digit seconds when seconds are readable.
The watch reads 2,10
